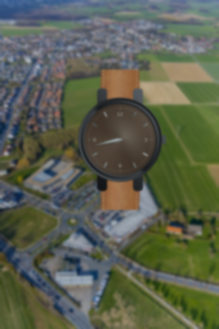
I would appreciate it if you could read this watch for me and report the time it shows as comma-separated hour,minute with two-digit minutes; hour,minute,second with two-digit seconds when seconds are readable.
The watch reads 8,43
